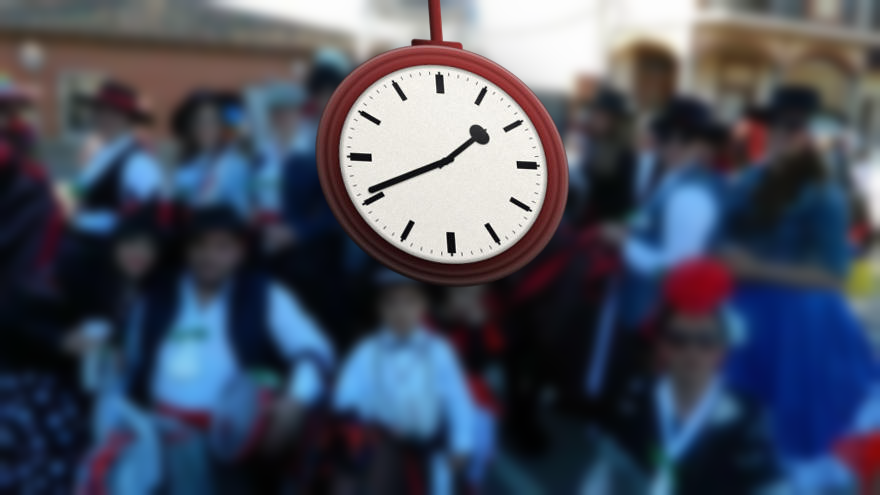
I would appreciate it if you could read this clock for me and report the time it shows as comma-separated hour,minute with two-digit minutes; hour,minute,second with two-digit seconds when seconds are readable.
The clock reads 1,41
